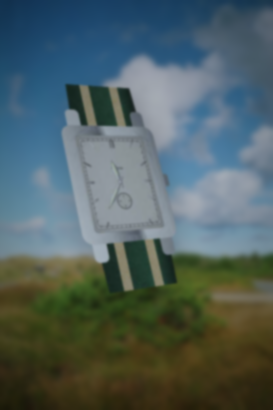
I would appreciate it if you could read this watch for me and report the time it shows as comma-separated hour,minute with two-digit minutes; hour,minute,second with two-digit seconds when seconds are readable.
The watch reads 11,36
